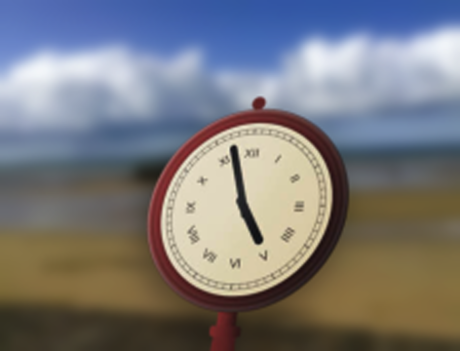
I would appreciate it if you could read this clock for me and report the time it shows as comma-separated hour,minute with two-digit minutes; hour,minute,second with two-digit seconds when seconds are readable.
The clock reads 4,57
